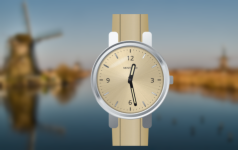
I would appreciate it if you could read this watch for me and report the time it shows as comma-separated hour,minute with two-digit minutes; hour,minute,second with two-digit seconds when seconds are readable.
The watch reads 12,28
